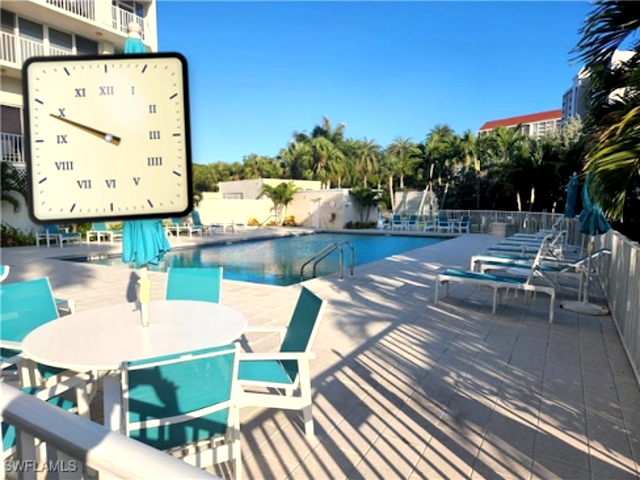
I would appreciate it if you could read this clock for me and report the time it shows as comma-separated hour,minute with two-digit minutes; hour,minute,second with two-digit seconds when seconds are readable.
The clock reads 9,49
